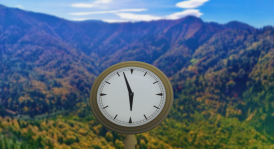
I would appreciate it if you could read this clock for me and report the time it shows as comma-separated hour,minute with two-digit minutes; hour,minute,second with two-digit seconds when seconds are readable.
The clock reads 5,57
